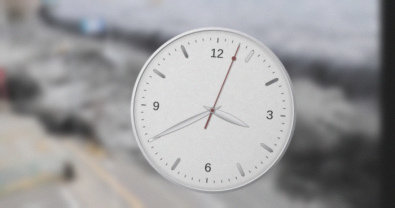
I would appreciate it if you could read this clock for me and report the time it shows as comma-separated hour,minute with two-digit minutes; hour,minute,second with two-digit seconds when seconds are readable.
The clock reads 3,40,03
